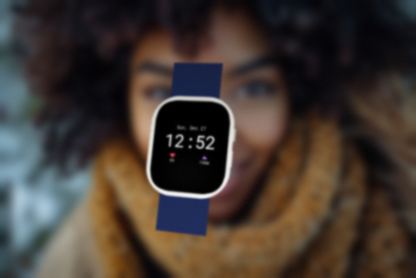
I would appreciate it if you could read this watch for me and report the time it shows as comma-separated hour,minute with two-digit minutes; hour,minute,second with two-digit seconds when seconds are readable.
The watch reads 12,52
